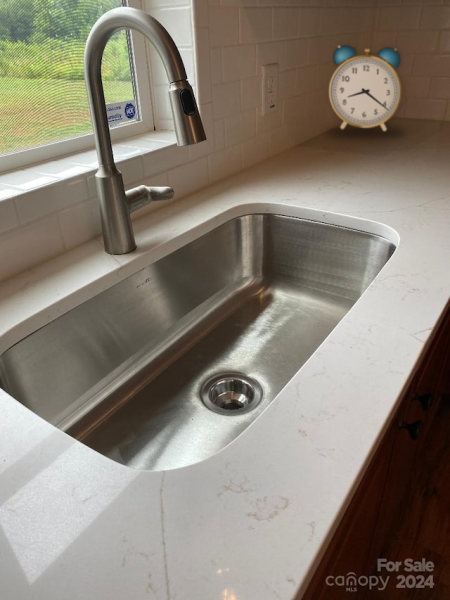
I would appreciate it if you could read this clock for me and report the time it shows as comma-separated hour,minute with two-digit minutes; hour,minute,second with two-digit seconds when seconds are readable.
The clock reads 8,21
